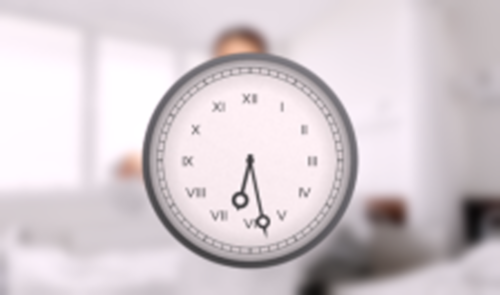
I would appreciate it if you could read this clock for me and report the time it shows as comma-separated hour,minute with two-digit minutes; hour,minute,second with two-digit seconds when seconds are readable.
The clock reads 6,28
